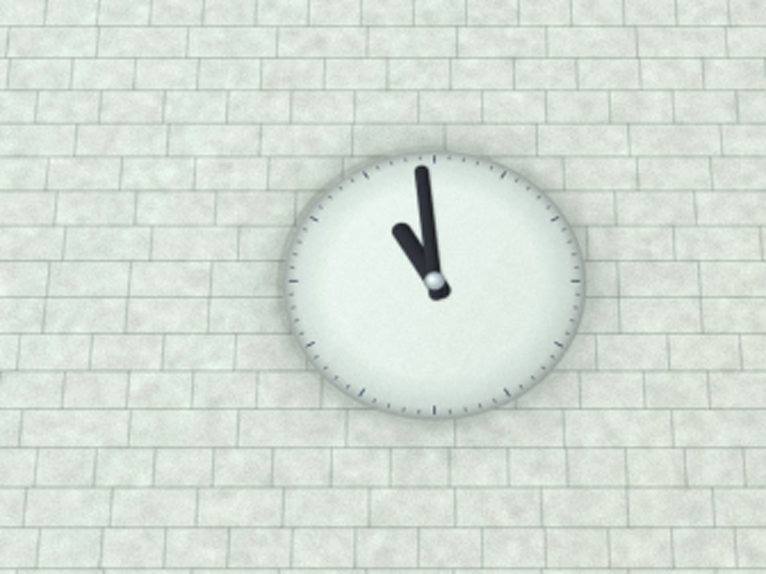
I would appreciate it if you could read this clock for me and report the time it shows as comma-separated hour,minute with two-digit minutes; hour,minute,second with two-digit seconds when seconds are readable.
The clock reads 10,59
